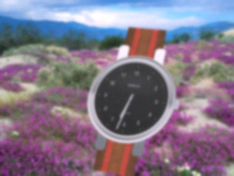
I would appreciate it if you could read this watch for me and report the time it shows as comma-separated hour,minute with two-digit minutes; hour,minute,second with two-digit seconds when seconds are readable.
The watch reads 6,32
